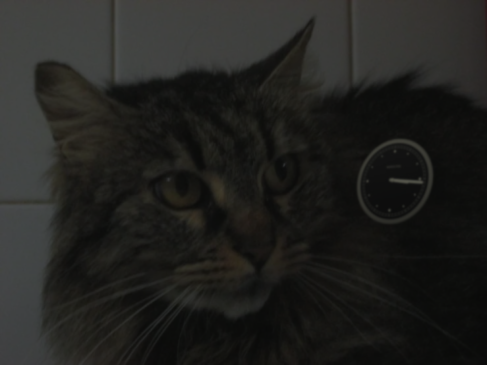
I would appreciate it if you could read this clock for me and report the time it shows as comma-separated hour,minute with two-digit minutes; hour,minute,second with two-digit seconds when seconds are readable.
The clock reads 3,16
